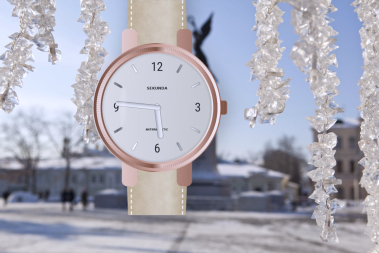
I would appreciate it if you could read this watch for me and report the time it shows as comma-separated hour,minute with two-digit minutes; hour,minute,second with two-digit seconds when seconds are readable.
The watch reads 5,46
